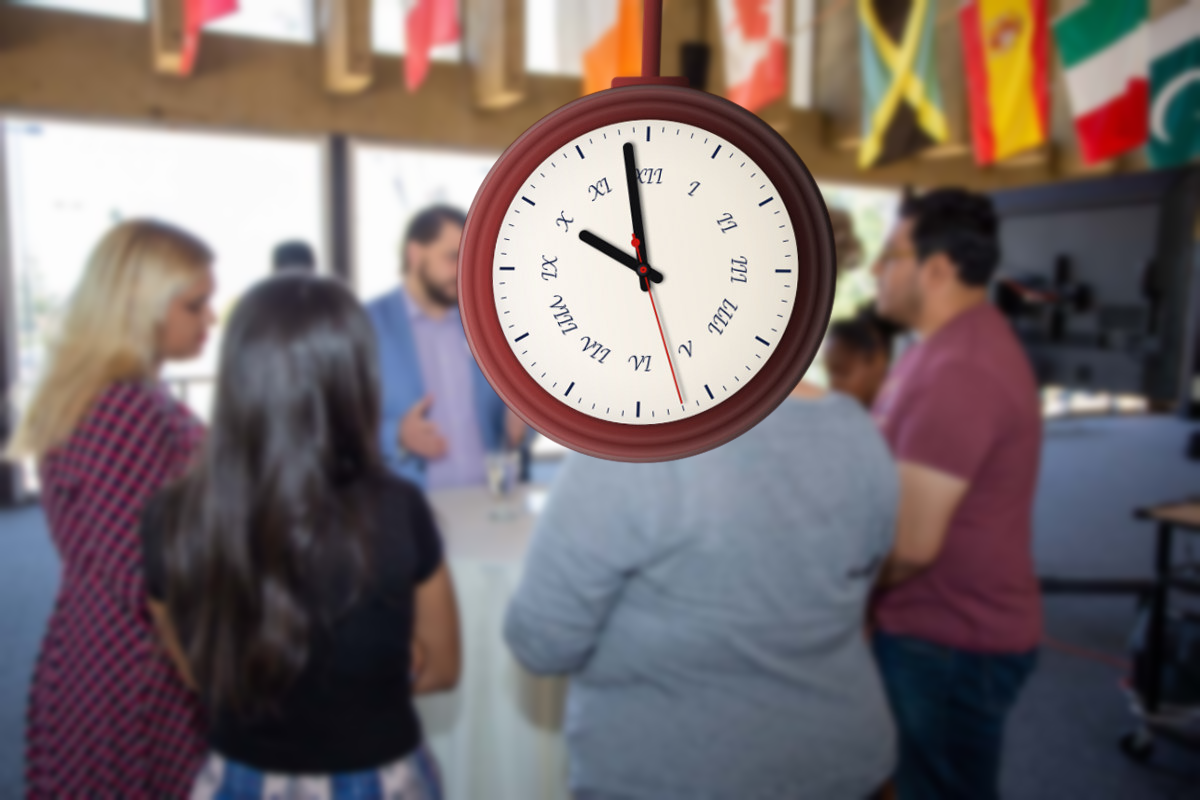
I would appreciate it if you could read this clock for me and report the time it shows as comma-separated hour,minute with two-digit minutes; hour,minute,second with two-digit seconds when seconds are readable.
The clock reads 9,58,27
